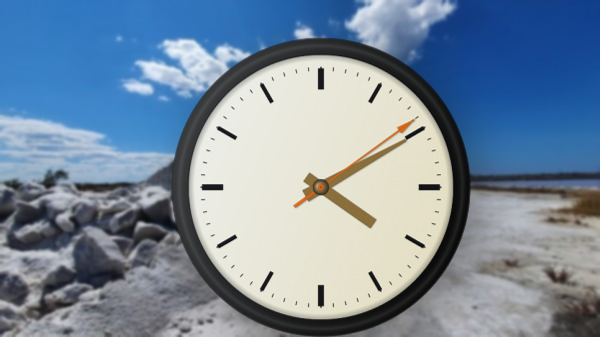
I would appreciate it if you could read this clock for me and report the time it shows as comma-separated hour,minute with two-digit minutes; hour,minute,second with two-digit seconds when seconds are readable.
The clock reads 4,10,09
